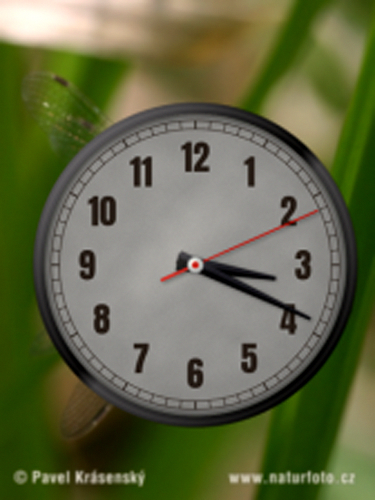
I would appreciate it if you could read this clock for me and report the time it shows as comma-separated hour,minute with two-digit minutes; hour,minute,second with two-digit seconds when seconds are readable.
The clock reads 3,19,11
